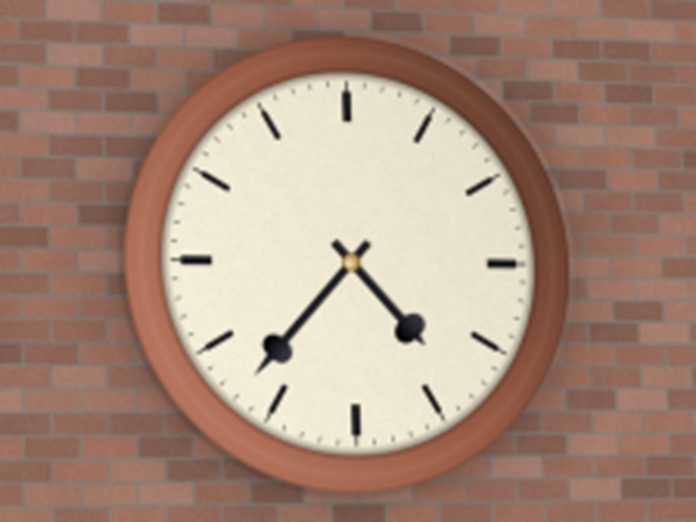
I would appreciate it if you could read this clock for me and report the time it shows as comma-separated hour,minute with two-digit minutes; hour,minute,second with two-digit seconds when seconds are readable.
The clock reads 4,37
